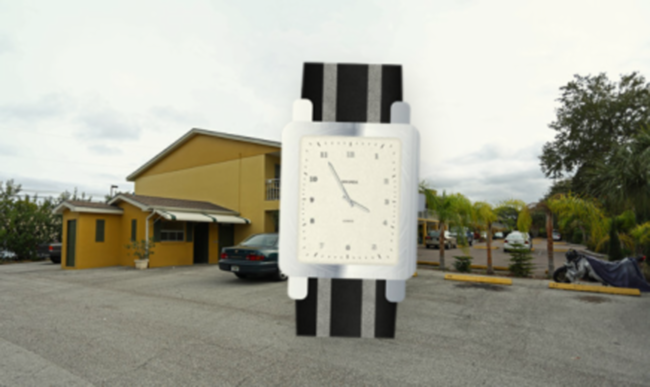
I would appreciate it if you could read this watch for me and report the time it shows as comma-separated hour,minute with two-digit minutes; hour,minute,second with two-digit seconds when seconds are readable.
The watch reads 3,55
